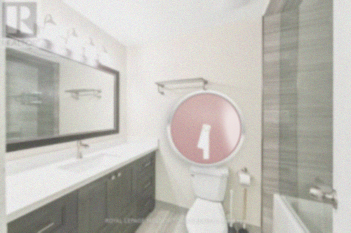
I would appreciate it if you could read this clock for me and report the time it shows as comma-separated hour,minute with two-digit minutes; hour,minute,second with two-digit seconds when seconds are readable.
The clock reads 6,30
